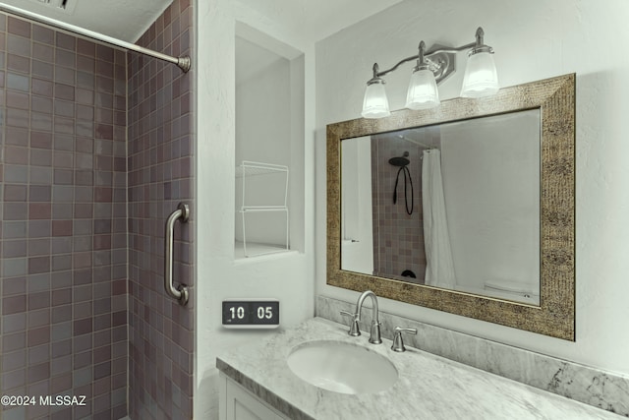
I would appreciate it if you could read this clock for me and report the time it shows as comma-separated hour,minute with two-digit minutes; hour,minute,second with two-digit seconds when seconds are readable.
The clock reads 10,05
